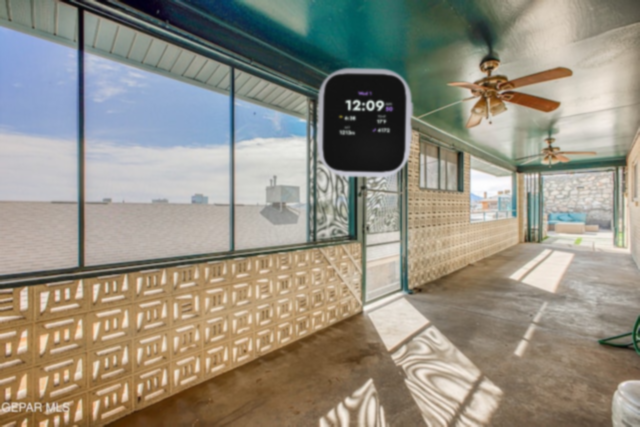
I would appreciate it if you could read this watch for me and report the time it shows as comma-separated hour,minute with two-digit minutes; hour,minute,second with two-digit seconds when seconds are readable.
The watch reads 12,09
